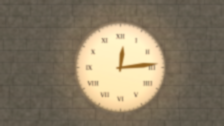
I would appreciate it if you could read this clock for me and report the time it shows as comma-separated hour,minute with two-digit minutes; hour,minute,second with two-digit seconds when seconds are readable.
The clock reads 12,14
